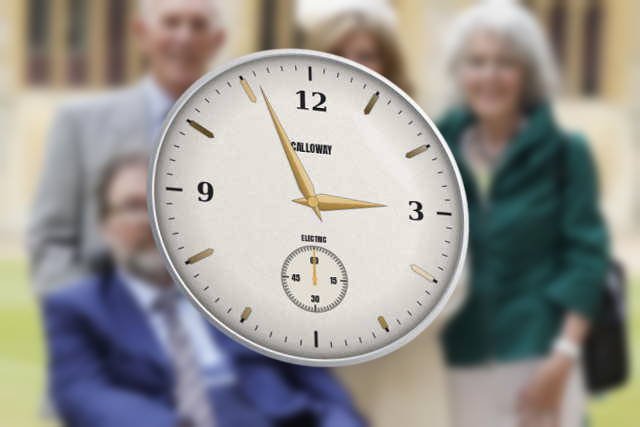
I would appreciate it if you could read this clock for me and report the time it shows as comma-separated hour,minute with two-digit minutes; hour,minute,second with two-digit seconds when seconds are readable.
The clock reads 2,56
